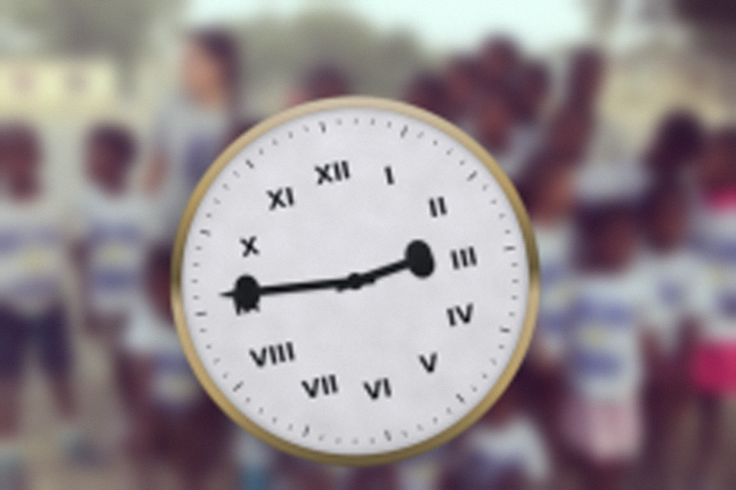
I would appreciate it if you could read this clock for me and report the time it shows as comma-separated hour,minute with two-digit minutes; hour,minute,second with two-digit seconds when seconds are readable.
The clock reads 2,46
